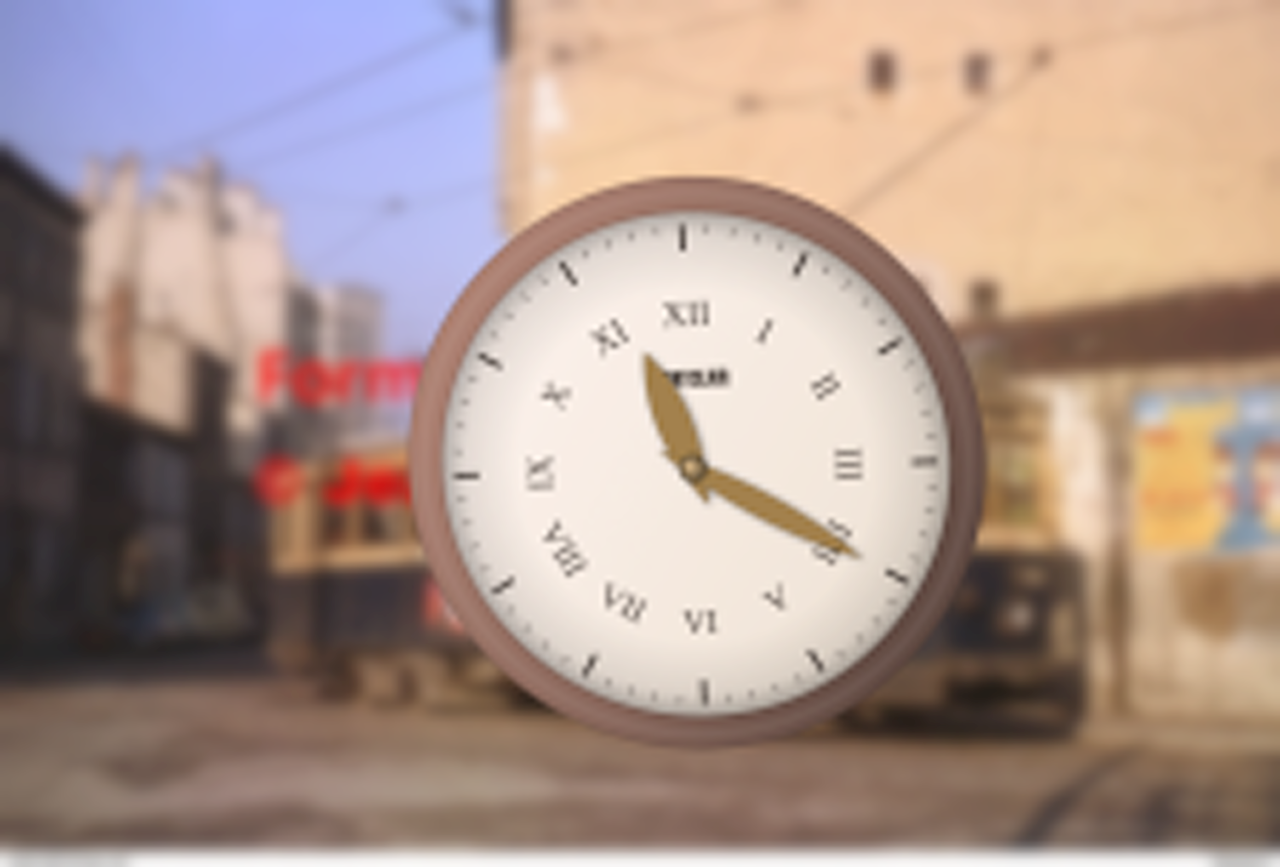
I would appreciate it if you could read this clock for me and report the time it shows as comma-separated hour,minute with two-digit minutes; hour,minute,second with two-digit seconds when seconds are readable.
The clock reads 11,20
